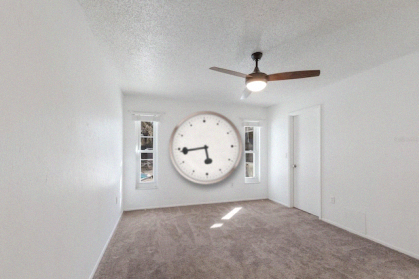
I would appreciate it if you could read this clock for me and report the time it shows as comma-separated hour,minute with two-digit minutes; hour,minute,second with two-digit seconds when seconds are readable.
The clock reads 5,44
